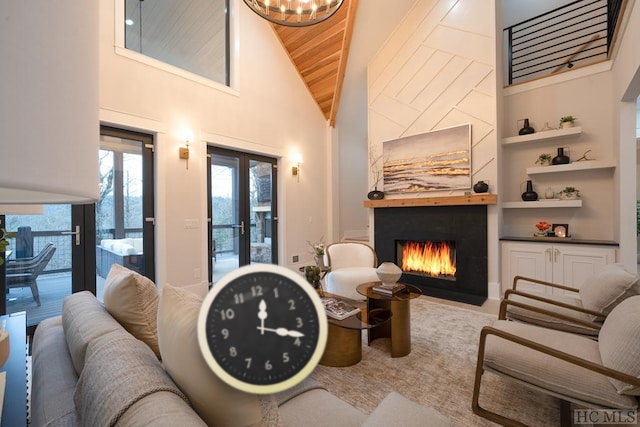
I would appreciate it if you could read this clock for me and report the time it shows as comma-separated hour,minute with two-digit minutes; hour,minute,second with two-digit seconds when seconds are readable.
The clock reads 12,18
